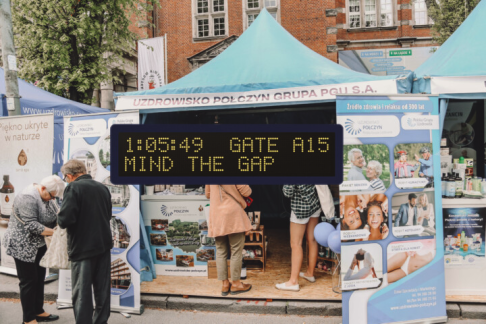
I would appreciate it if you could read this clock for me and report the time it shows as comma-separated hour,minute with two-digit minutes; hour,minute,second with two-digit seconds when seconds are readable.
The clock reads 1,05,49
